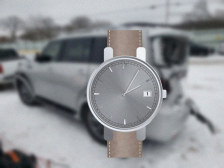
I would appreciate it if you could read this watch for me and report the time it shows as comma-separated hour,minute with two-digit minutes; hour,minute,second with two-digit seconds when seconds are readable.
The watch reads 2,05
